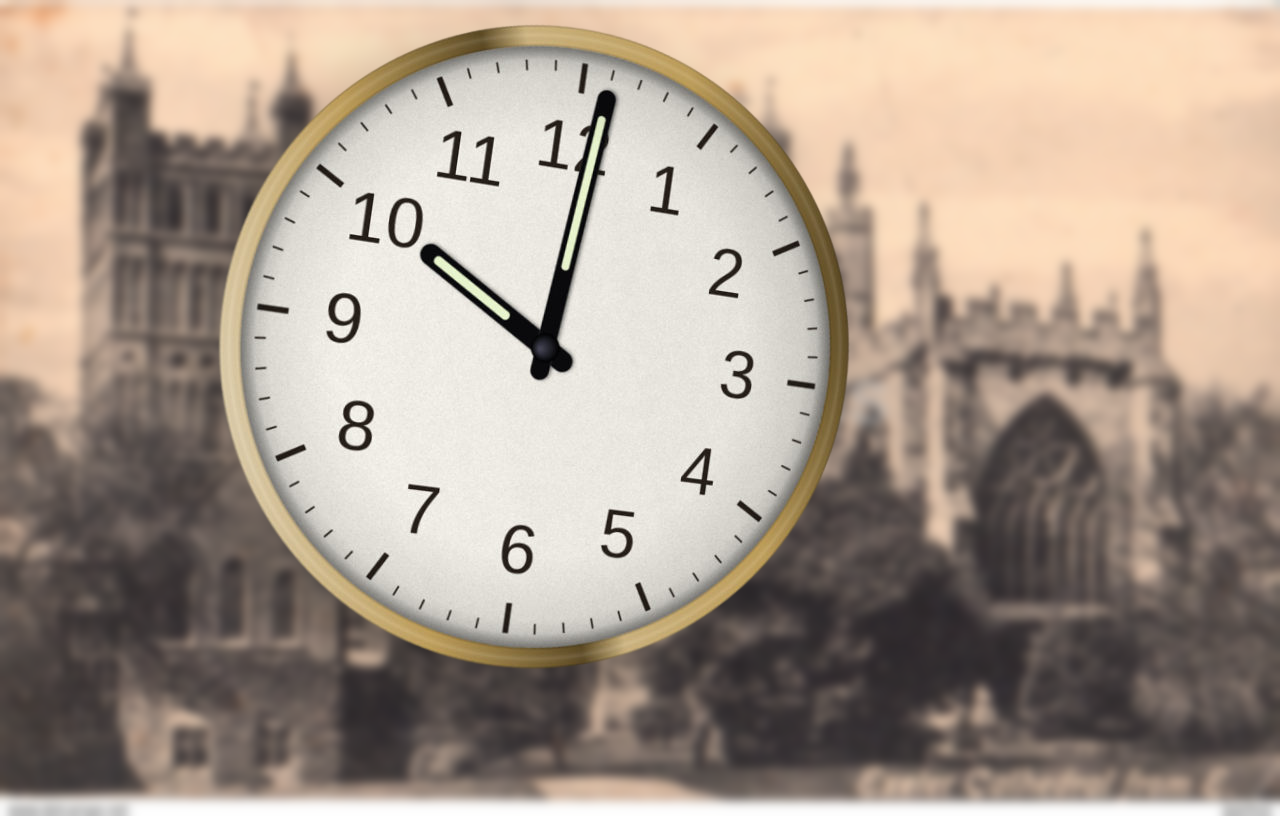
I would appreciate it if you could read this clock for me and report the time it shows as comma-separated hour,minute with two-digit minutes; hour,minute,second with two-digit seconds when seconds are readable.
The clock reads 10,01
